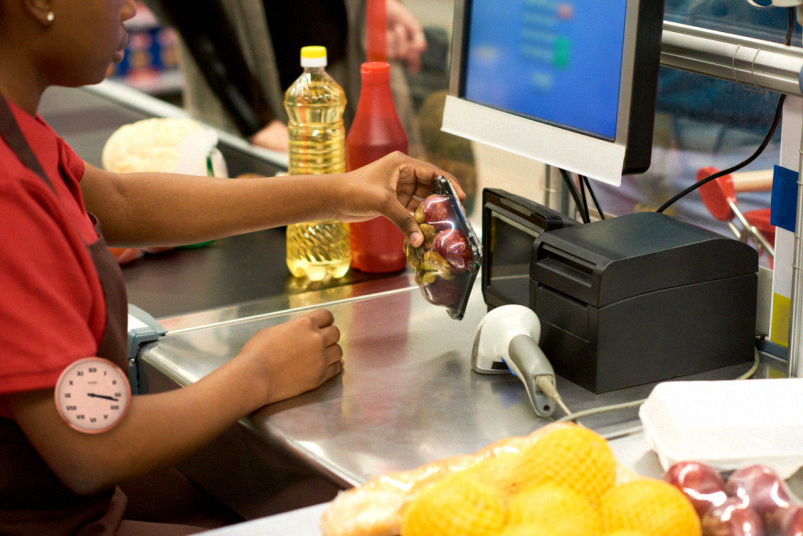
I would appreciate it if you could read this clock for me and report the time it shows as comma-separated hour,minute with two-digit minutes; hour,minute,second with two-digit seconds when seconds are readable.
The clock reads 3,17
